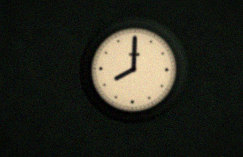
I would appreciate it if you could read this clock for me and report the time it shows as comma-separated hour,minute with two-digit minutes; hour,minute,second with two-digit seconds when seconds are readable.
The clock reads 8,00
